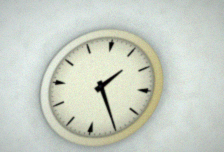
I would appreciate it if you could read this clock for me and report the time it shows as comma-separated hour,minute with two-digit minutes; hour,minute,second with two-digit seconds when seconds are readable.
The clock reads 1,25
